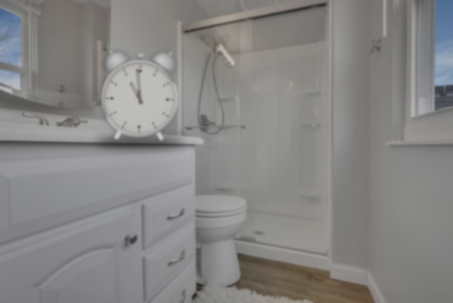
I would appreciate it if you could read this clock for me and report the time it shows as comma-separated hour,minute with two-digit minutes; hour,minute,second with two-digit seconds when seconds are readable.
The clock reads 10,59
